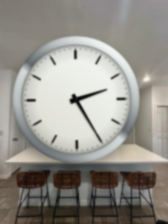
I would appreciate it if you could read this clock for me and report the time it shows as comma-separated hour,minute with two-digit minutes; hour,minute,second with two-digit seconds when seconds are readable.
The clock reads 2,25
